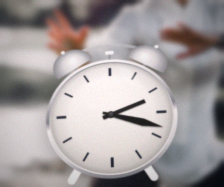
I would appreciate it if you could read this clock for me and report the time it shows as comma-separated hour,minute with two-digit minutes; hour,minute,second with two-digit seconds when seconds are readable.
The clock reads 2,18
